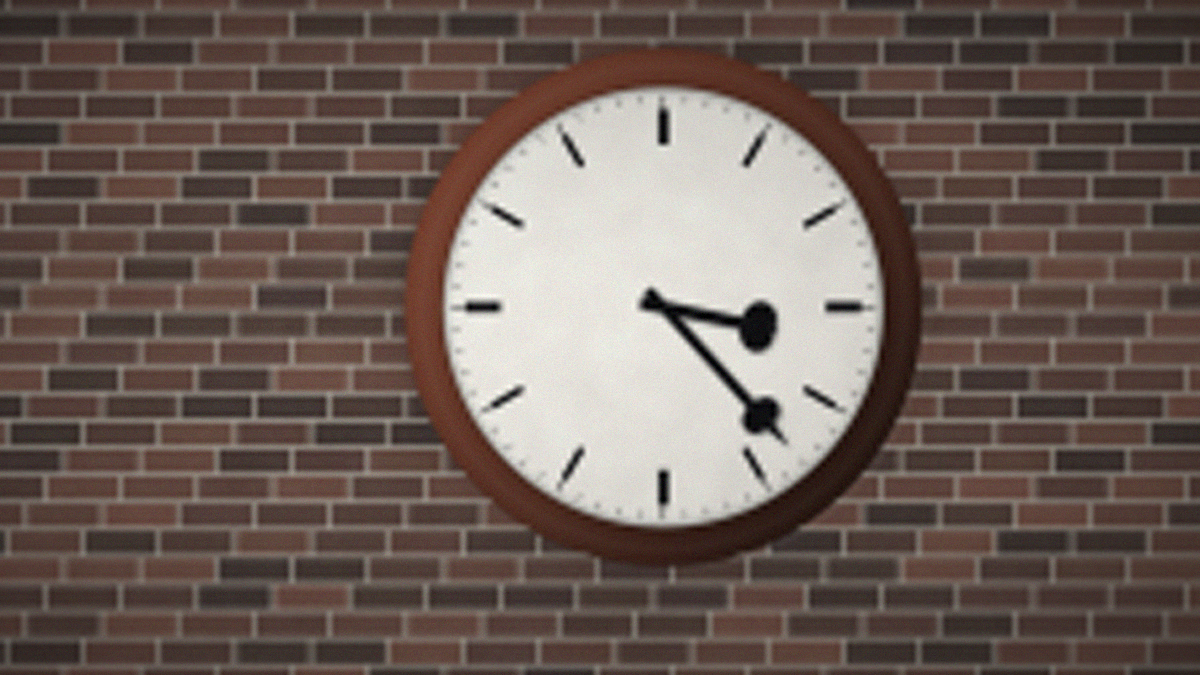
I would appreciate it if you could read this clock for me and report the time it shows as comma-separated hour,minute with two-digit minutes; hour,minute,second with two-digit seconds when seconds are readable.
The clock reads 3,23
